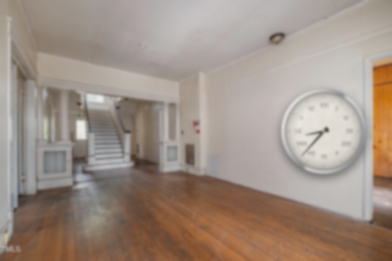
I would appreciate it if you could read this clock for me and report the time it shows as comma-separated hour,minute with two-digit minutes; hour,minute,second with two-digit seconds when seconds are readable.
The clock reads 8,37
